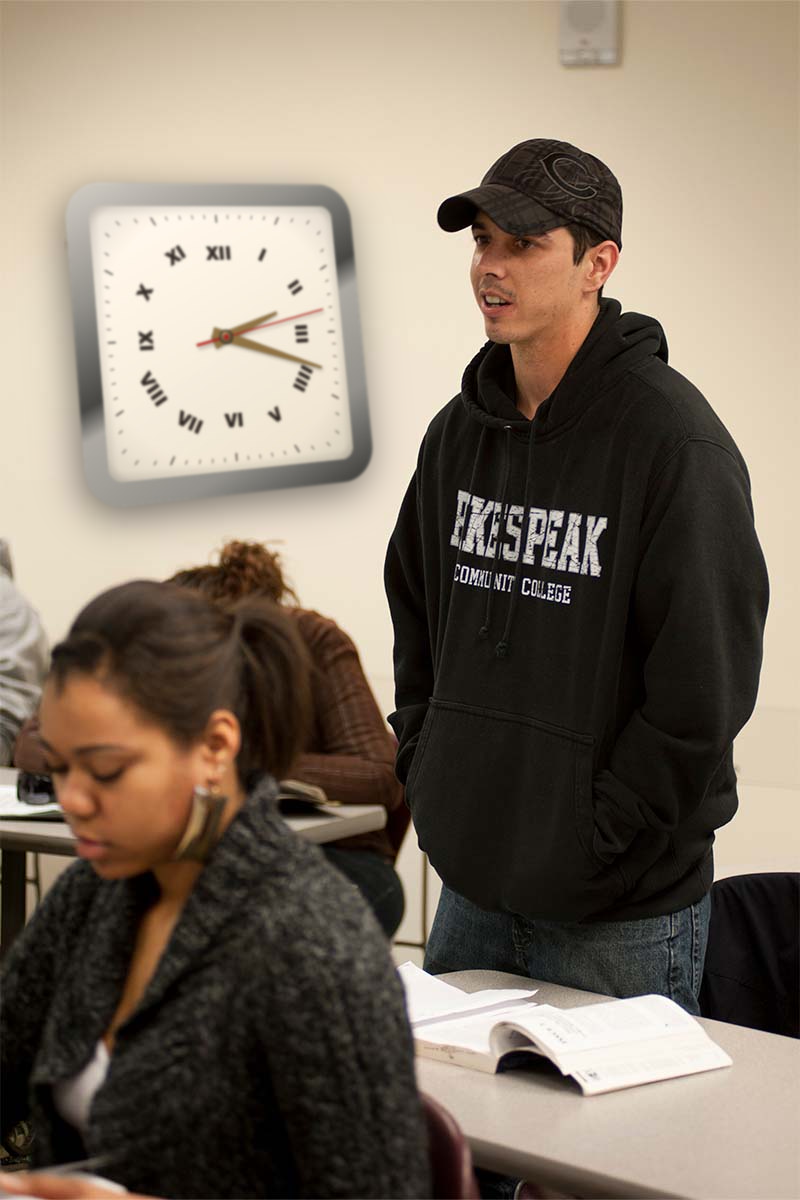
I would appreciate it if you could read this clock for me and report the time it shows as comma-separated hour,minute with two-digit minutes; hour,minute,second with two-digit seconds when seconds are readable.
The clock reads 2,18,13
